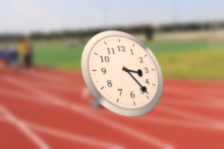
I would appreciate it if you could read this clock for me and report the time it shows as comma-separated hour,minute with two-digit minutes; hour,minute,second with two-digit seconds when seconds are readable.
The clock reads 3,24
